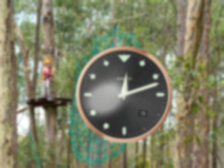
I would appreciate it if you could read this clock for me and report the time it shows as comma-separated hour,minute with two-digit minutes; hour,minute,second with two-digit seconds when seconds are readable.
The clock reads 12,12
